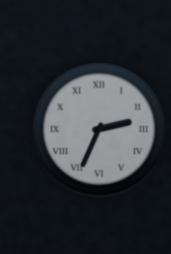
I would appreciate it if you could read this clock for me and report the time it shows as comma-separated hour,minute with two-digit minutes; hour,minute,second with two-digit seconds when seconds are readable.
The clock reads 2,34
